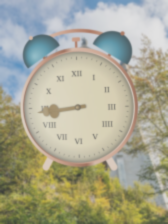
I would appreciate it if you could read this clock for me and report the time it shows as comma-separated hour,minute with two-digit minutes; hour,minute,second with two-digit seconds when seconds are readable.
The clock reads 8,44
